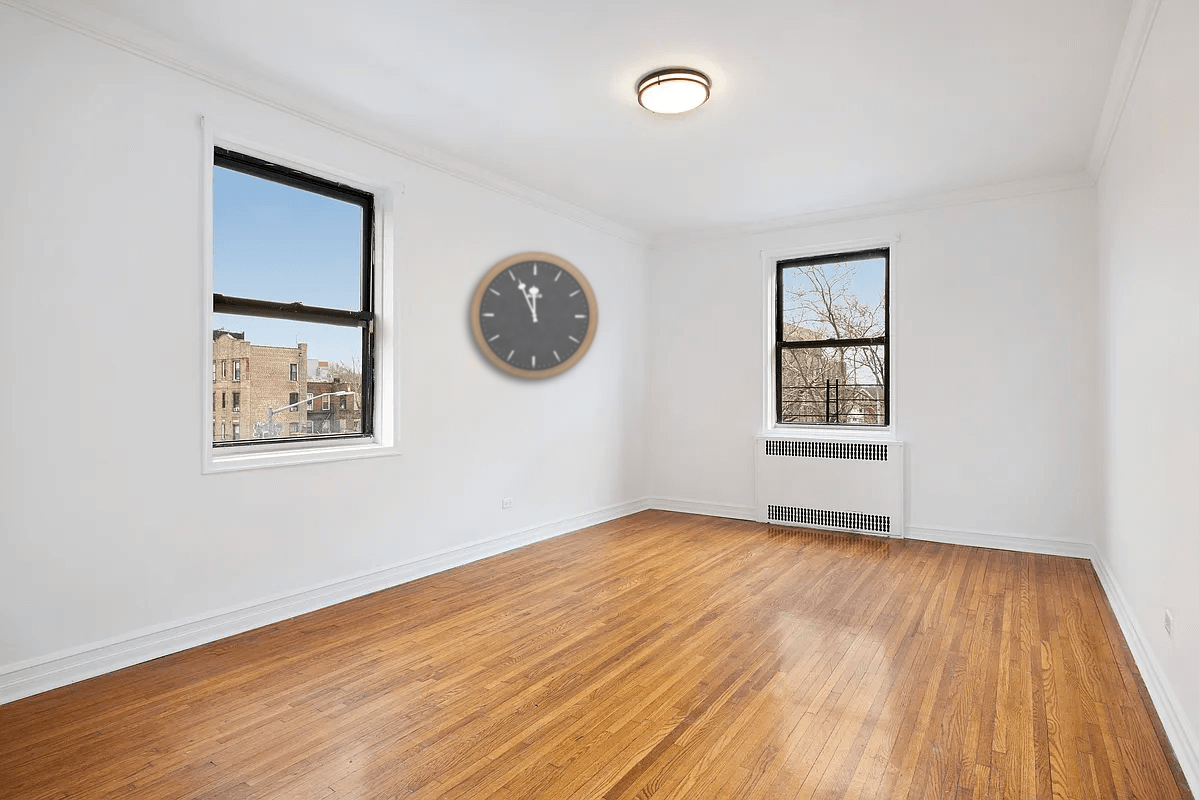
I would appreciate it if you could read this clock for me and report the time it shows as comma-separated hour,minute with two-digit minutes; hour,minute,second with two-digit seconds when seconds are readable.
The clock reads 11,56
